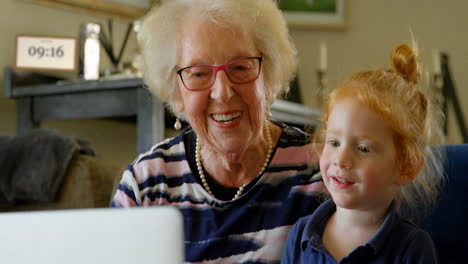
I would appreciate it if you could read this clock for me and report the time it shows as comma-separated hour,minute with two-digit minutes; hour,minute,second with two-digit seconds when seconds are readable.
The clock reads 9,16
